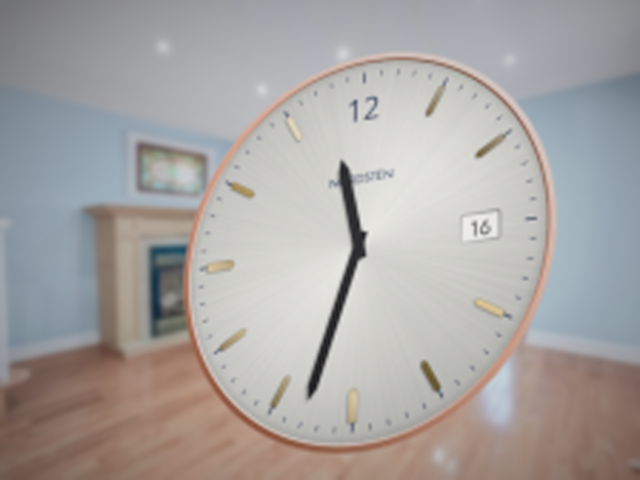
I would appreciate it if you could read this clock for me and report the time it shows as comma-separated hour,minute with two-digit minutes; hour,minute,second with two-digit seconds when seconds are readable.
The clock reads 11,33
